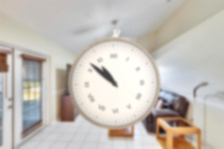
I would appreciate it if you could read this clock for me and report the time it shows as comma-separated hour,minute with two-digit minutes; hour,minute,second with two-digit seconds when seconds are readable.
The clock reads 10,52
